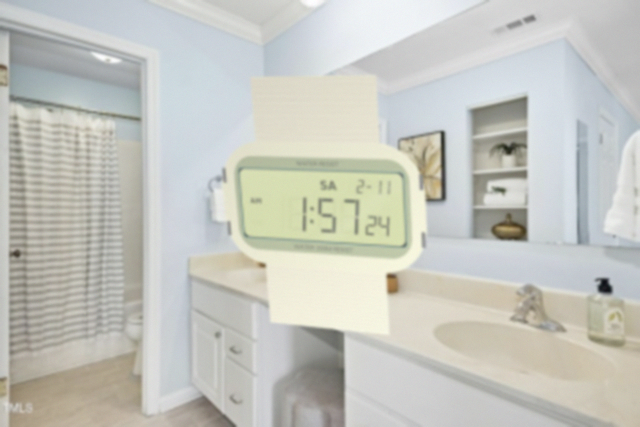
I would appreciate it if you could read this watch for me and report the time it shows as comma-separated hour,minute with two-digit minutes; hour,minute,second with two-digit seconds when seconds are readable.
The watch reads 1,57,24
